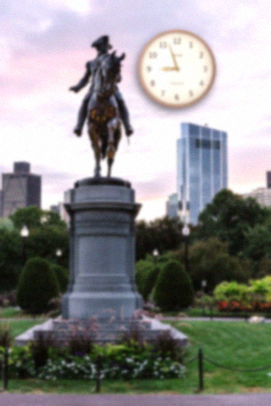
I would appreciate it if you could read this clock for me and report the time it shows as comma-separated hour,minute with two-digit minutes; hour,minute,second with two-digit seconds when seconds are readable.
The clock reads 8,57
